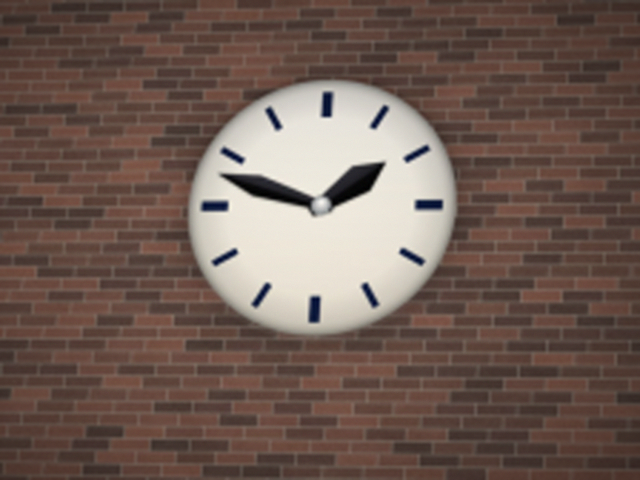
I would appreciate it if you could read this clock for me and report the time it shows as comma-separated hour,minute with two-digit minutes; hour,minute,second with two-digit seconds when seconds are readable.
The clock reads 1,48
